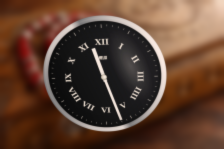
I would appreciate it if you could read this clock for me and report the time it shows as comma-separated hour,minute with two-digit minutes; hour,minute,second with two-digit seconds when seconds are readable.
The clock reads 11,27
